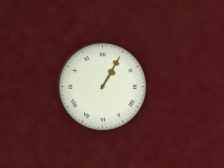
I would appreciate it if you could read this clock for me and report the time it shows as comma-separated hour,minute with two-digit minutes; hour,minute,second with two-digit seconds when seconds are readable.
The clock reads 1,05
